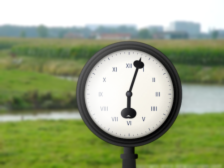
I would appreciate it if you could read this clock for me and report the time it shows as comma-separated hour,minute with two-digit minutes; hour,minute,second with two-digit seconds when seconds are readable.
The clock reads 6,03
